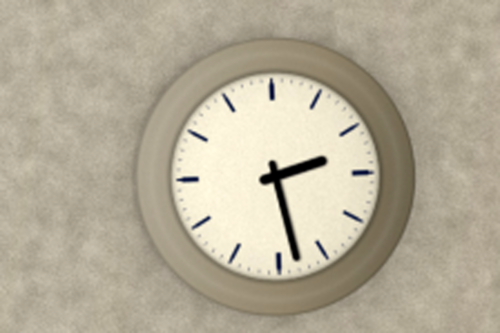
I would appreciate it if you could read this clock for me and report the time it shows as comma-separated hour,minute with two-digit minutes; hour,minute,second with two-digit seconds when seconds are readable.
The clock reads 2,28
